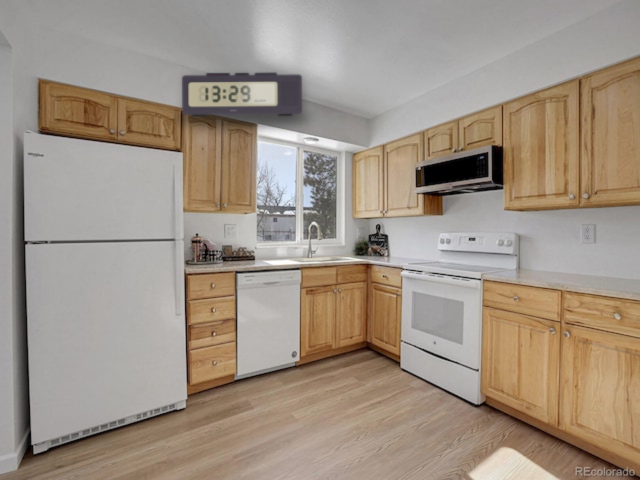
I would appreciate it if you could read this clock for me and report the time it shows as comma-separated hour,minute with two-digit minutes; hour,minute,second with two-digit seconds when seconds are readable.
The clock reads 13,29
